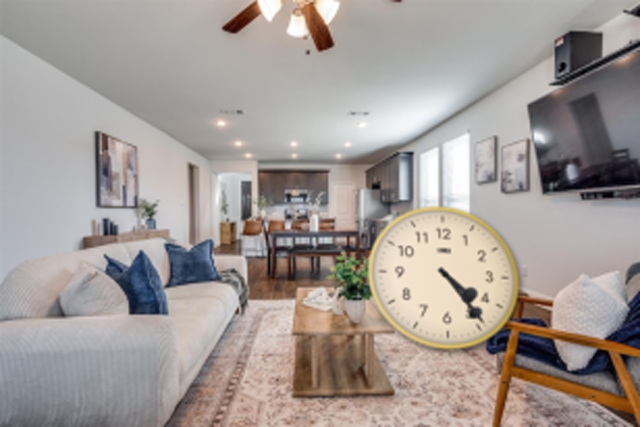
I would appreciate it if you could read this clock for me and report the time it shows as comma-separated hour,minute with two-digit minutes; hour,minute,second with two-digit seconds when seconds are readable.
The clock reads 4,24
